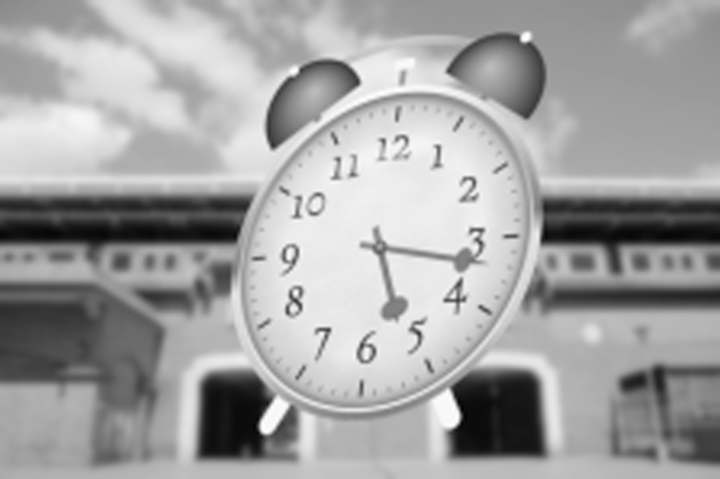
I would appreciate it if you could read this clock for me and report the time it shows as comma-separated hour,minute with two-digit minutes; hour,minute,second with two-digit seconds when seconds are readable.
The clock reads 5,17
